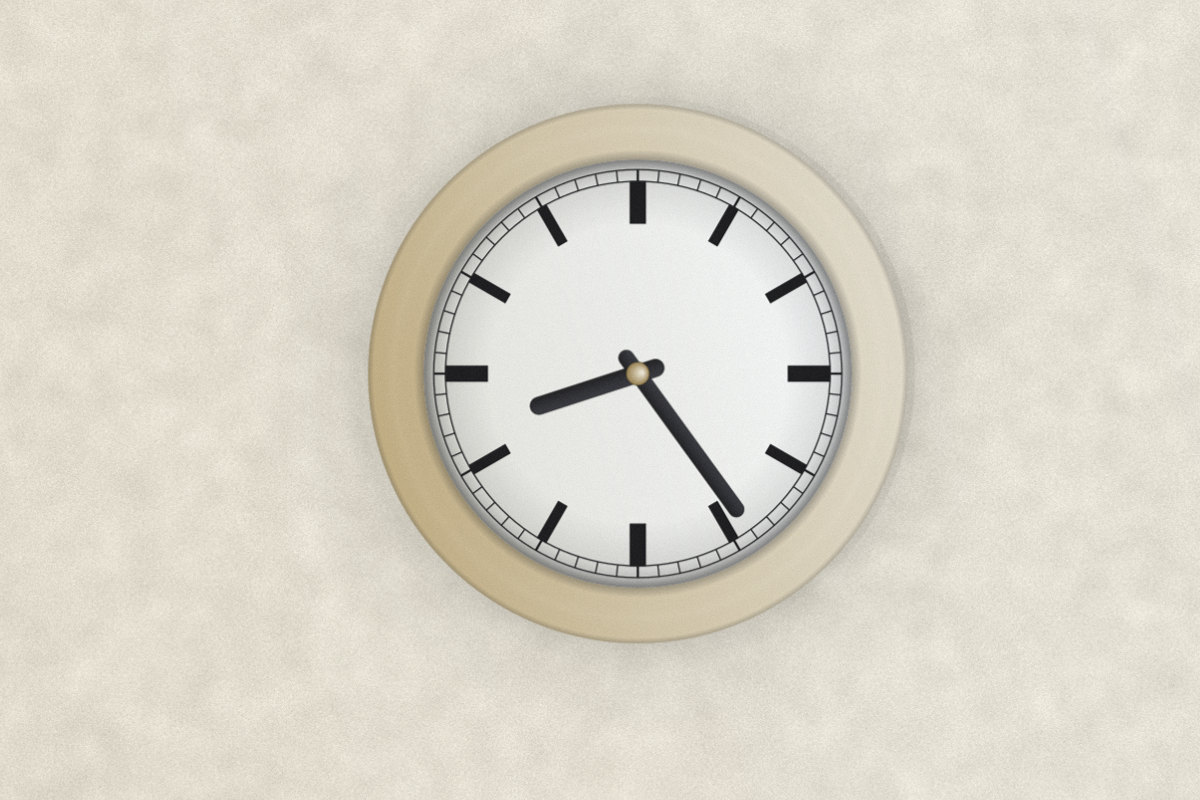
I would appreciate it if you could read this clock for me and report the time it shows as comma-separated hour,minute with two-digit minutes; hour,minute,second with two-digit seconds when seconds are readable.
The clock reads 8,24
